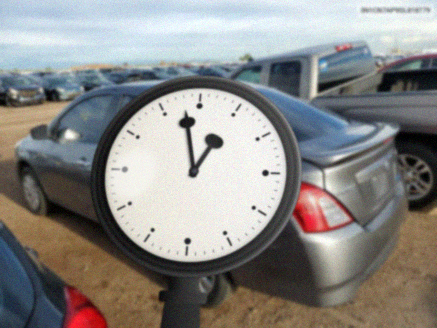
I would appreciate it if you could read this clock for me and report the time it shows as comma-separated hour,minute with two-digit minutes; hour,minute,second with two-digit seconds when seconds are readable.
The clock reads 12,58
